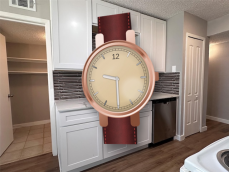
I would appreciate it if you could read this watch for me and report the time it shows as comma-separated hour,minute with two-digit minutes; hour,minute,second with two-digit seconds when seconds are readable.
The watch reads 9,30
